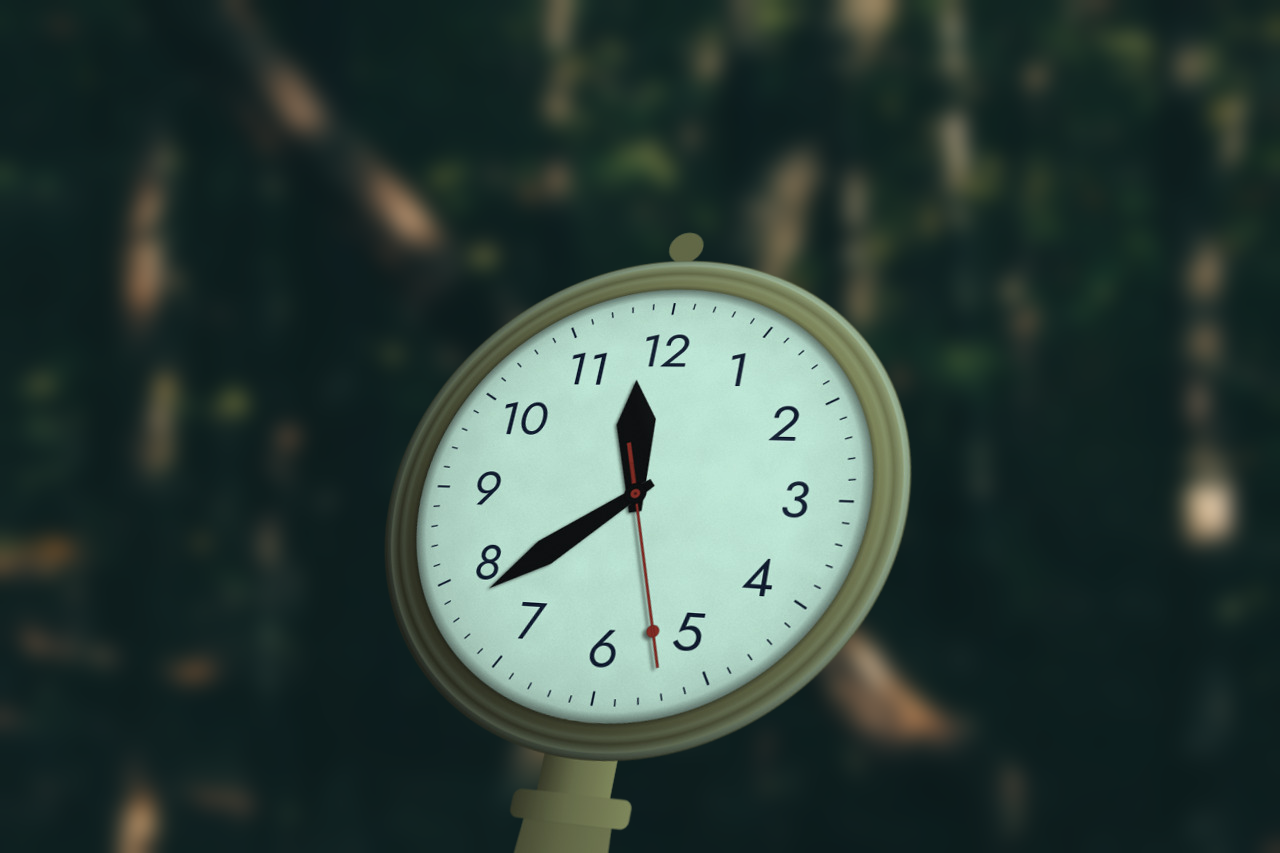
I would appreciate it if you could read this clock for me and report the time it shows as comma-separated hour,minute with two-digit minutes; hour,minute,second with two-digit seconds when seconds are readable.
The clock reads 11,38,27
